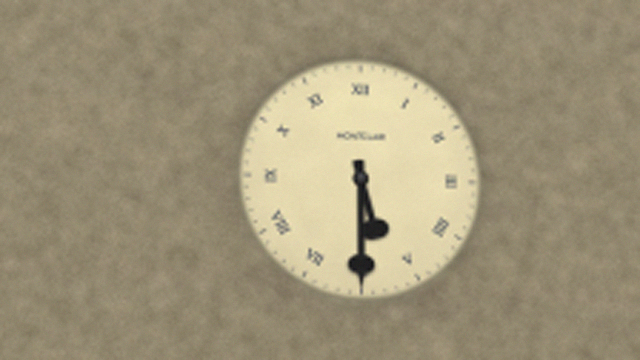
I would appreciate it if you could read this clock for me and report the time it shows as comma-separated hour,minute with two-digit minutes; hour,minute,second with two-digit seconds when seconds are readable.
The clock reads 5,30
